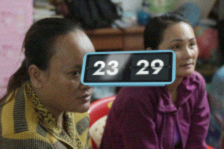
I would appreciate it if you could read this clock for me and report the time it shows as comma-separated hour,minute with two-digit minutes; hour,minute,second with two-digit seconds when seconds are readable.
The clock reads 23,29
